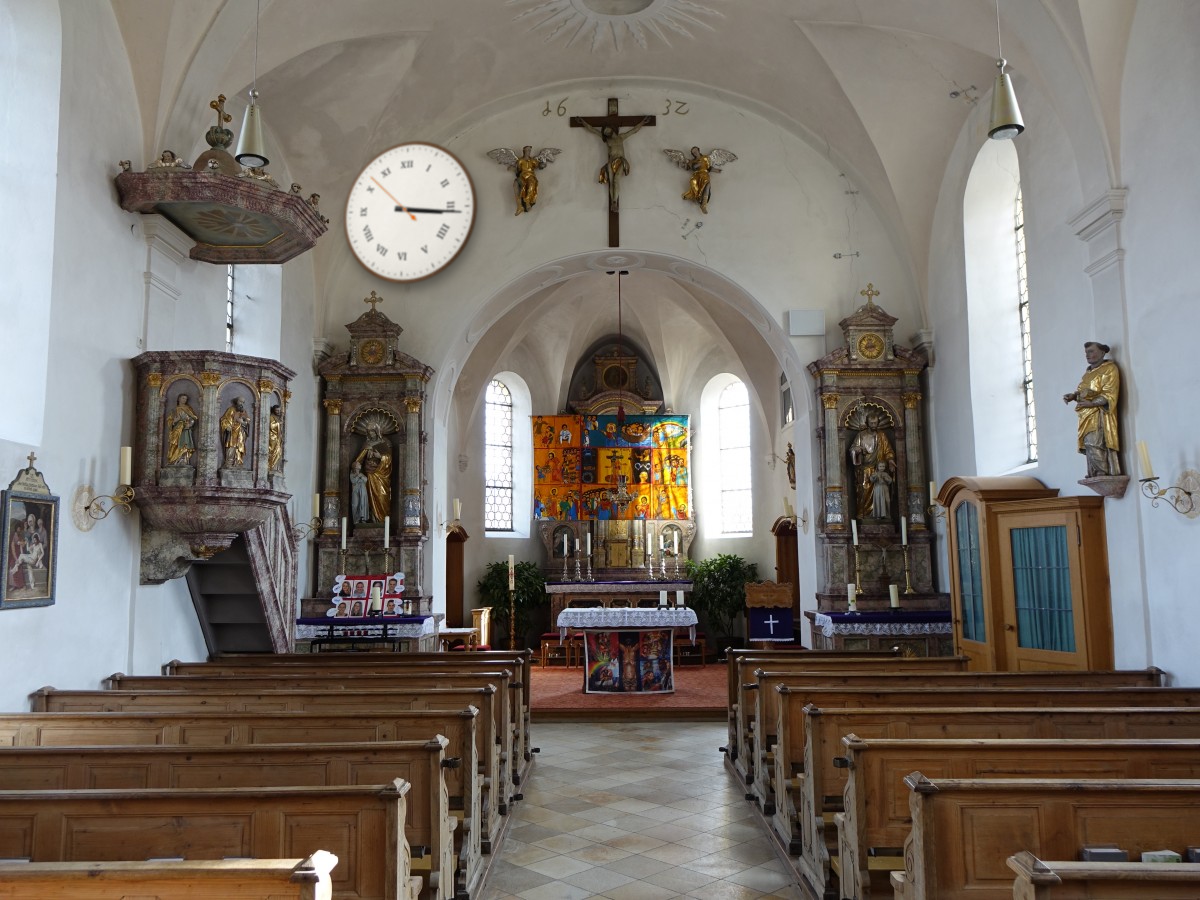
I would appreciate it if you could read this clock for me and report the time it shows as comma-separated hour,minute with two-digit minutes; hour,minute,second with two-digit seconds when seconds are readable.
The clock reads 3,15,52
